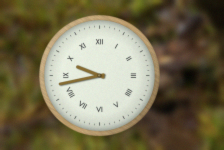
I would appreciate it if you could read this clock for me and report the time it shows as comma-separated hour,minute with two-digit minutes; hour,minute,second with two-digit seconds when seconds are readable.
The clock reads 9,43
